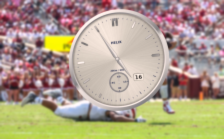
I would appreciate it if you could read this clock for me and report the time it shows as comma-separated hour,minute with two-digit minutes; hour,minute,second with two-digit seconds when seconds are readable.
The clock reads 4,55
